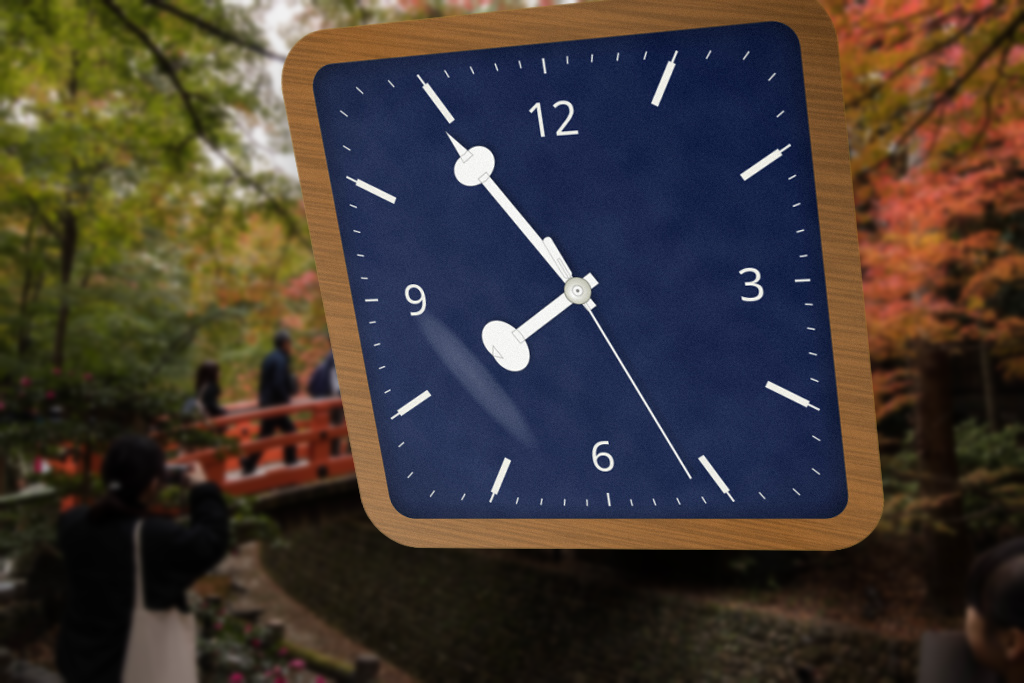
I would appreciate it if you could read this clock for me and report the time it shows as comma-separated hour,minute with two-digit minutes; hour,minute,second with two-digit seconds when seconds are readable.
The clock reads 7,54,26
